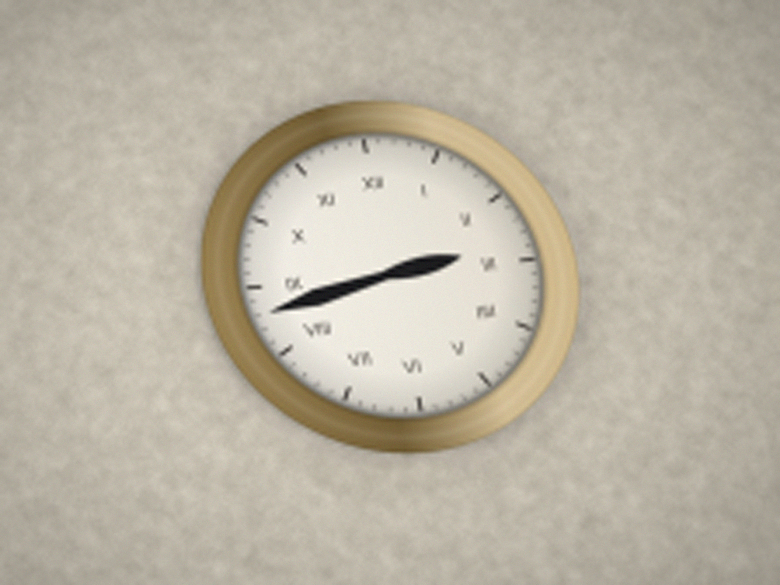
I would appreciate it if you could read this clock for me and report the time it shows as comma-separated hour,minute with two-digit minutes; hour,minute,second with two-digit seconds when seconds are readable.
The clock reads 2,43
